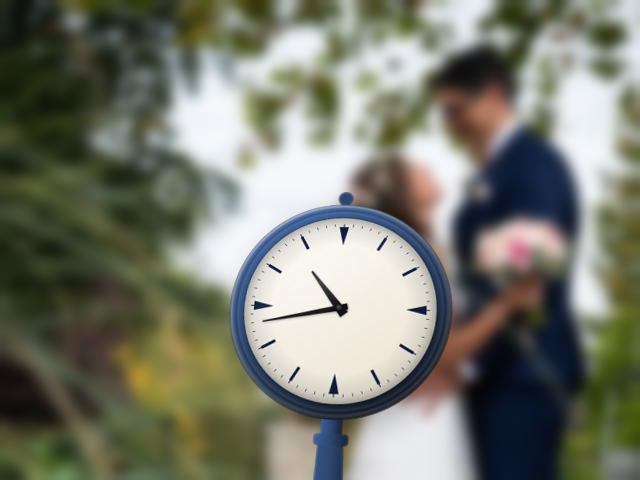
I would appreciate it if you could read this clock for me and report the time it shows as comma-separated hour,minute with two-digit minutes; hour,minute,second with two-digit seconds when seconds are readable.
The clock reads 10,43
